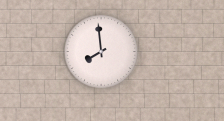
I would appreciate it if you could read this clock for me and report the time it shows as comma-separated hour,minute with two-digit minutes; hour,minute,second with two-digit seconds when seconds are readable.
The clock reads 7,59
